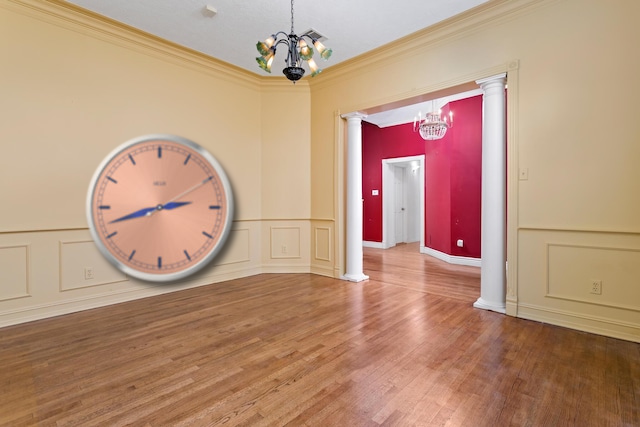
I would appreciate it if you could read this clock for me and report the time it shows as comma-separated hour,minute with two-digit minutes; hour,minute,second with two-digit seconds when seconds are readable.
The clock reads 2,42,10
